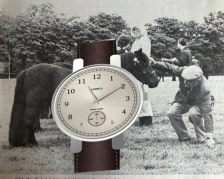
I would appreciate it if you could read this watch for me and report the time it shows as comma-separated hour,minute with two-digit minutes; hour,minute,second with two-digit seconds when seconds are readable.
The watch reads 11,10
